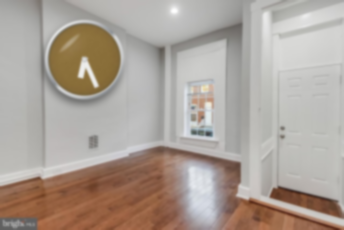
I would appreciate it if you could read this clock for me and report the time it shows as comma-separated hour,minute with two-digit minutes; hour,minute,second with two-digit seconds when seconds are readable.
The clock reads 6,26
